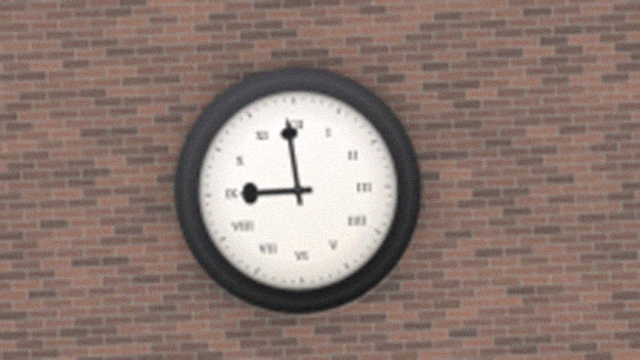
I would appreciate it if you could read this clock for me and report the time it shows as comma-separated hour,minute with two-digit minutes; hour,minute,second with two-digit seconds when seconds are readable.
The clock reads 8,59
